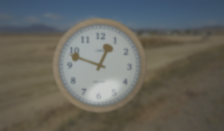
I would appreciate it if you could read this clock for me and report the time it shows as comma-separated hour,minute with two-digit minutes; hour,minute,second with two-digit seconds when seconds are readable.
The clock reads 12,48
